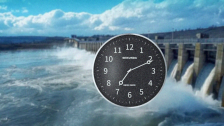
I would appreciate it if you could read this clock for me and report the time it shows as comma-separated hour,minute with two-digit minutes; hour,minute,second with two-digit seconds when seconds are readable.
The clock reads 7,11
